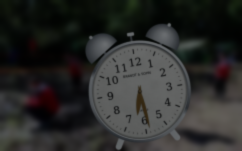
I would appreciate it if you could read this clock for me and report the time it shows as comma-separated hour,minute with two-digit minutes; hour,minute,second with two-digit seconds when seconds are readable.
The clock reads 6,29
